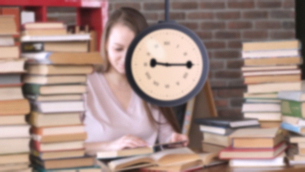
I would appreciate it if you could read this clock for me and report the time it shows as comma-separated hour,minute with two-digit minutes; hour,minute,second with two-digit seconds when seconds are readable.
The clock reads 9,15
